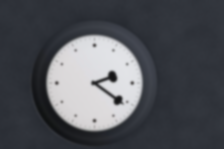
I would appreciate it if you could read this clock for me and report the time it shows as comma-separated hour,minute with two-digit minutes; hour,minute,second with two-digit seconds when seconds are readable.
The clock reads 2,21
